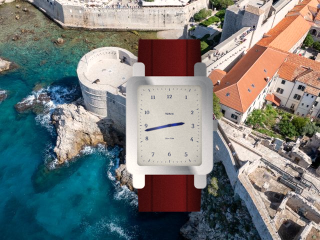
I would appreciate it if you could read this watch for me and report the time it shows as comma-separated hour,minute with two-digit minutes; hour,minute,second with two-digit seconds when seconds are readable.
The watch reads 2,43
